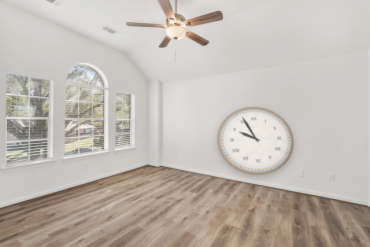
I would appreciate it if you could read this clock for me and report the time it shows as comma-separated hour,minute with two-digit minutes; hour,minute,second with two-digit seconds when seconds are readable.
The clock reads 9,56
